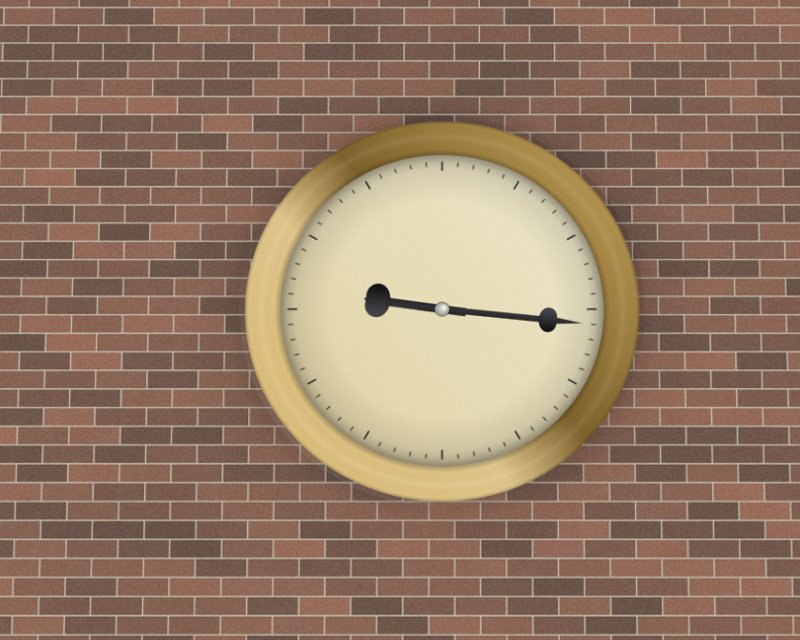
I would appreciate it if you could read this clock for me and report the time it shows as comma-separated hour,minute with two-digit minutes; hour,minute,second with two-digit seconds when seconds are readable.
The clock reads 9,16
